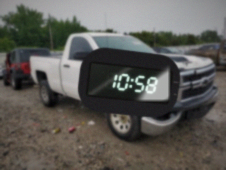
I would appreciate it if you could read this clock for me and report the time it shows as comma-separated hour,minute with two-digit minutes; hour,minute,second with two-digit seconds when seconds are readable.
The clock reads 10,58
